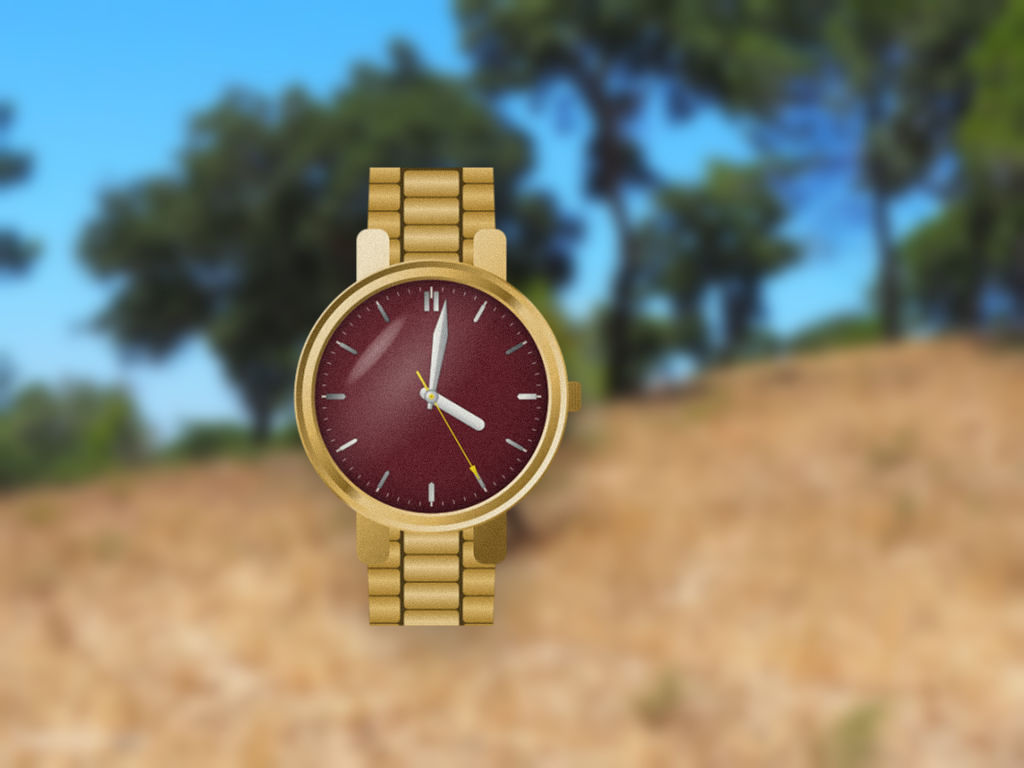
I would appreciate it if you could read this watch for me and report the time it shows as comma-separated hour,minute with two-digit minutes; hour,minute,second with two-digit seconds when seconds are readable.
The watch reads 4,01,25
